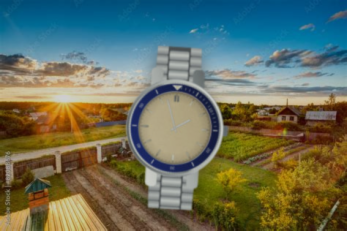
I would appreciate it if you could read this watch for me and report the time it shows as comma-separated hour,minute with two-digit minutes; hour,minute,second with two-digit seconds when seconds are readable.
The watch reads 1,57
